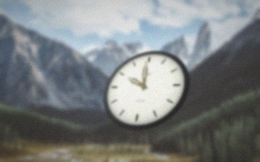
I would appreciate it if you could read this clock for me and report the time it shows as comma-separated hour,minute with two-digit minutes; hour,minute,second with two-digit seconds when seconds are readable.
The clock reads 9,59
